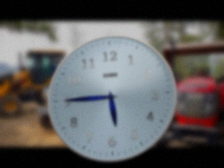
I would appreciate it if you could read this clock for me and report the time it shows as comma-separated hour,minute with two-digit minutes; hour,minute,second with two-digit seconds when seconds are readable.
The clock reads 5,45
